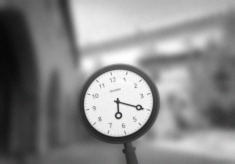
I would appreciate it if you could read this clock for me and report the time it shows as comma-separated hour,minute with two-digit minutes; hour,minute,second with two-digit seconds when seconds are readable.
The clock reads 6,20
